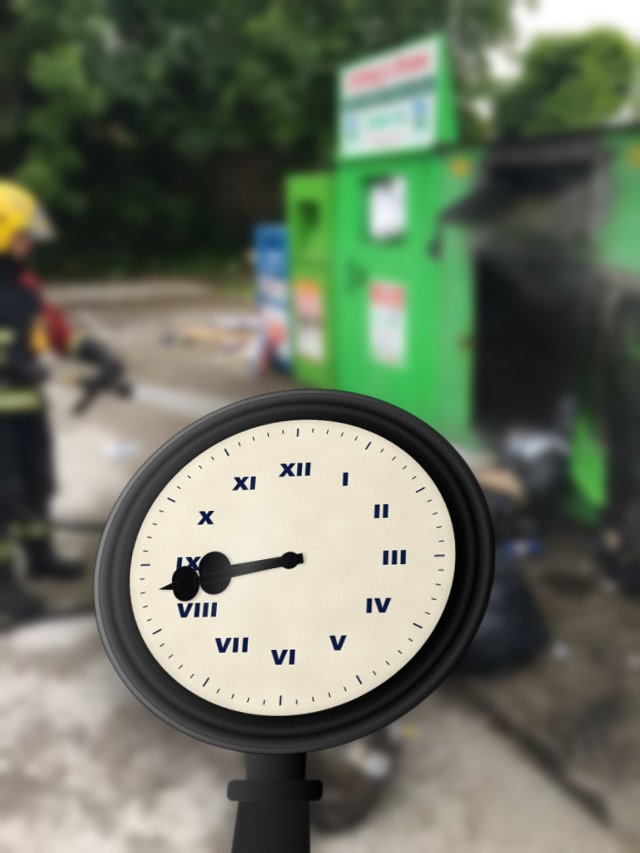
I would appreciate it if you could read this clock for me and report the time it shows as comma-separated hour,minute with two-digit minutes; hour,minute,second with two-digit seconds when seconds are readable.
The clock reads 8,43
